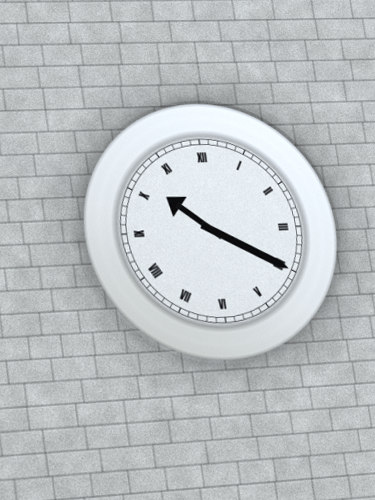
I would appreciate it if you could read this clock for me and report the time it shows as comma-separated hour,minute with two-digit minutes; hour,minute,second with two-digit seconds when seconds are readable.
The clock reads 10,20
